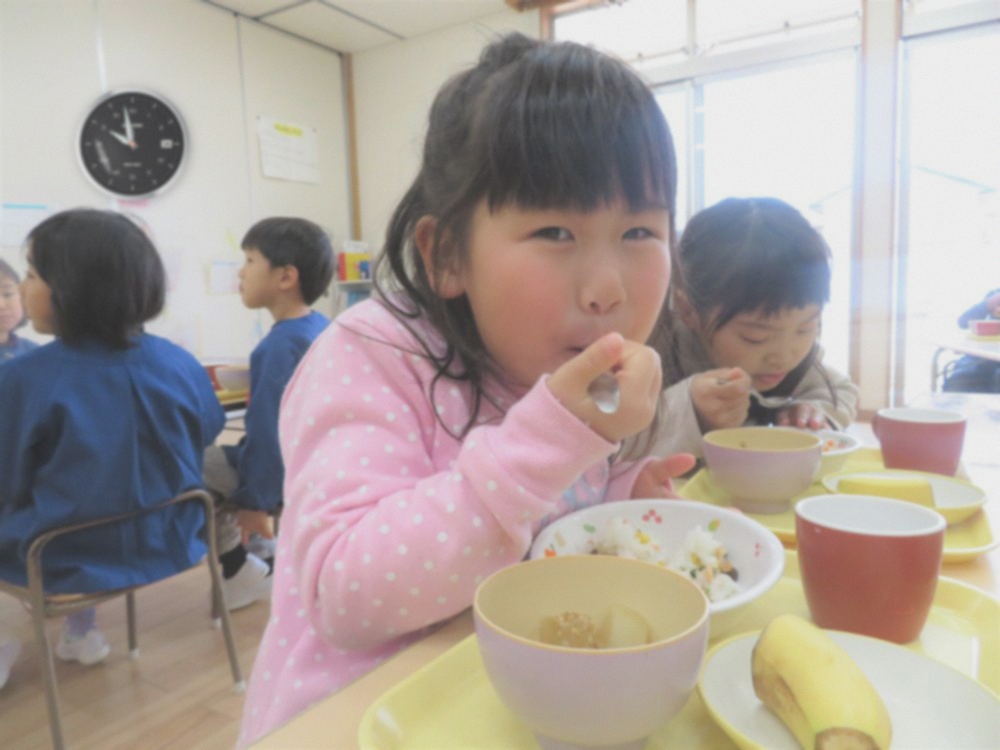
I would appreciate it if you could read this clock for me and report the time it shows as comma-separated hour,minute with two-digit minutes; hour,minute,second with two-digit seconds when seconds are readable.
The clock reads 9,58
